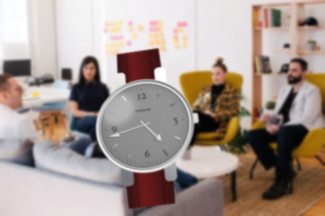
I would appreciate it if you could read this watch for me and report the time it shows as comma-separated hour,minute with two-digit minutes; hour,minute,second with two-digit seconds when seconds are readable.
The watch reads 4,43
